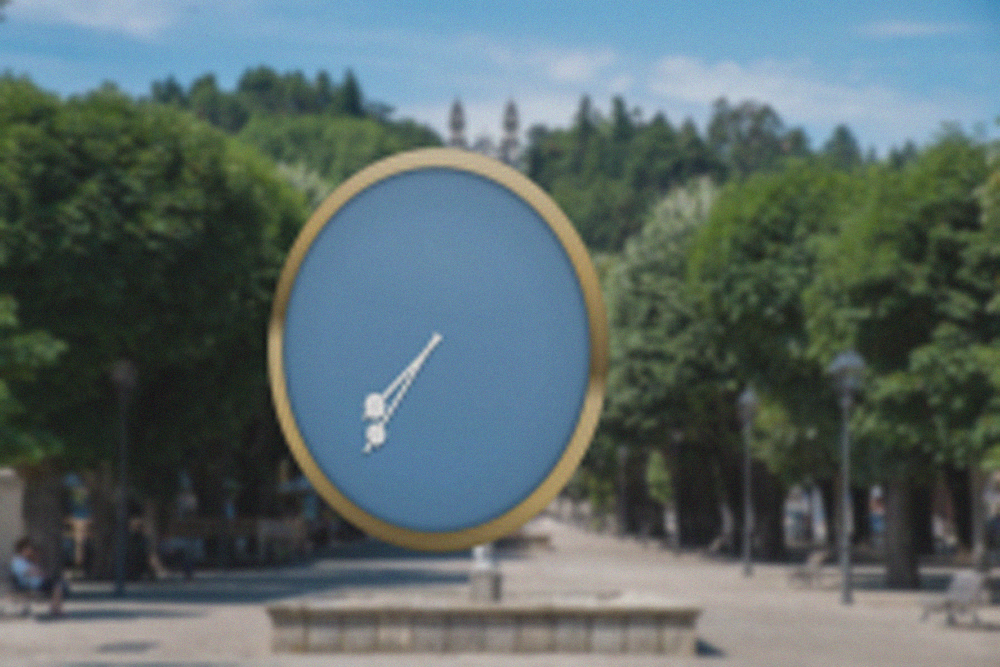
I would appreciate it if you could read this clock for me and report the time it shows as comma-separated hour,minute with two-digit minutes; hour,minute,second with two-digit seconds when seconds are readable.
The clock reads 7,36
